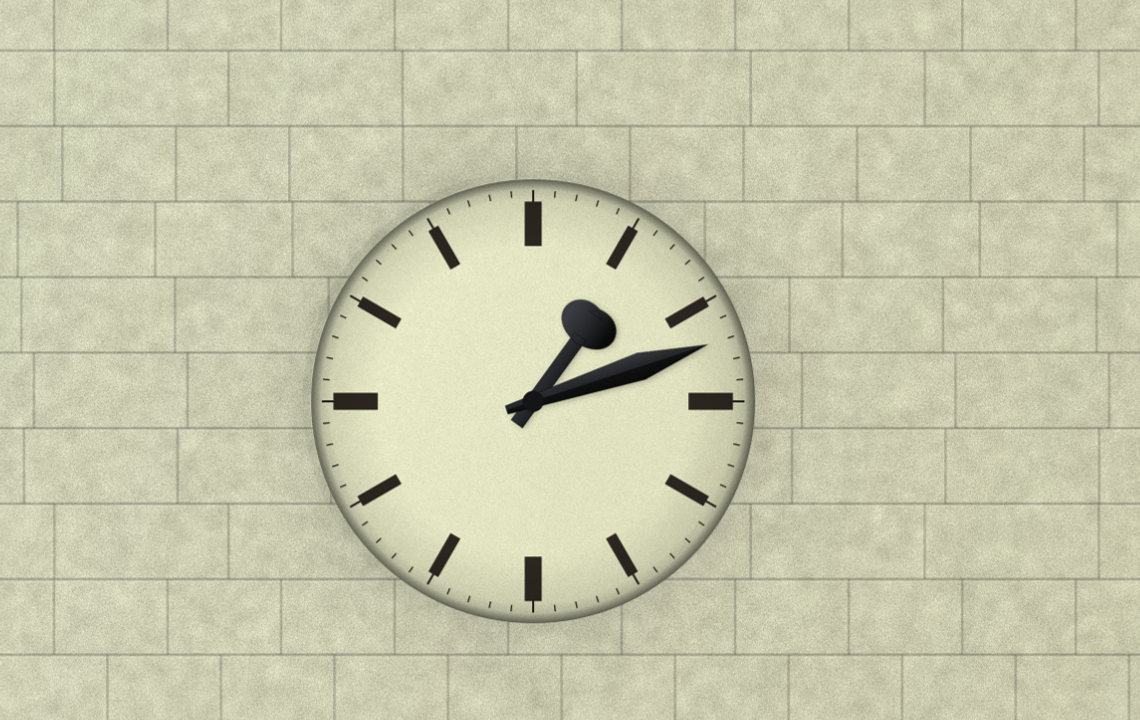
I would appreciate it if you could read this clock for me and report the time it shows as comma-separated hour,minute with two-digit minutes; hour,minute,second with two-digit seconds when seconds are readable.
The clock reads 1,12
